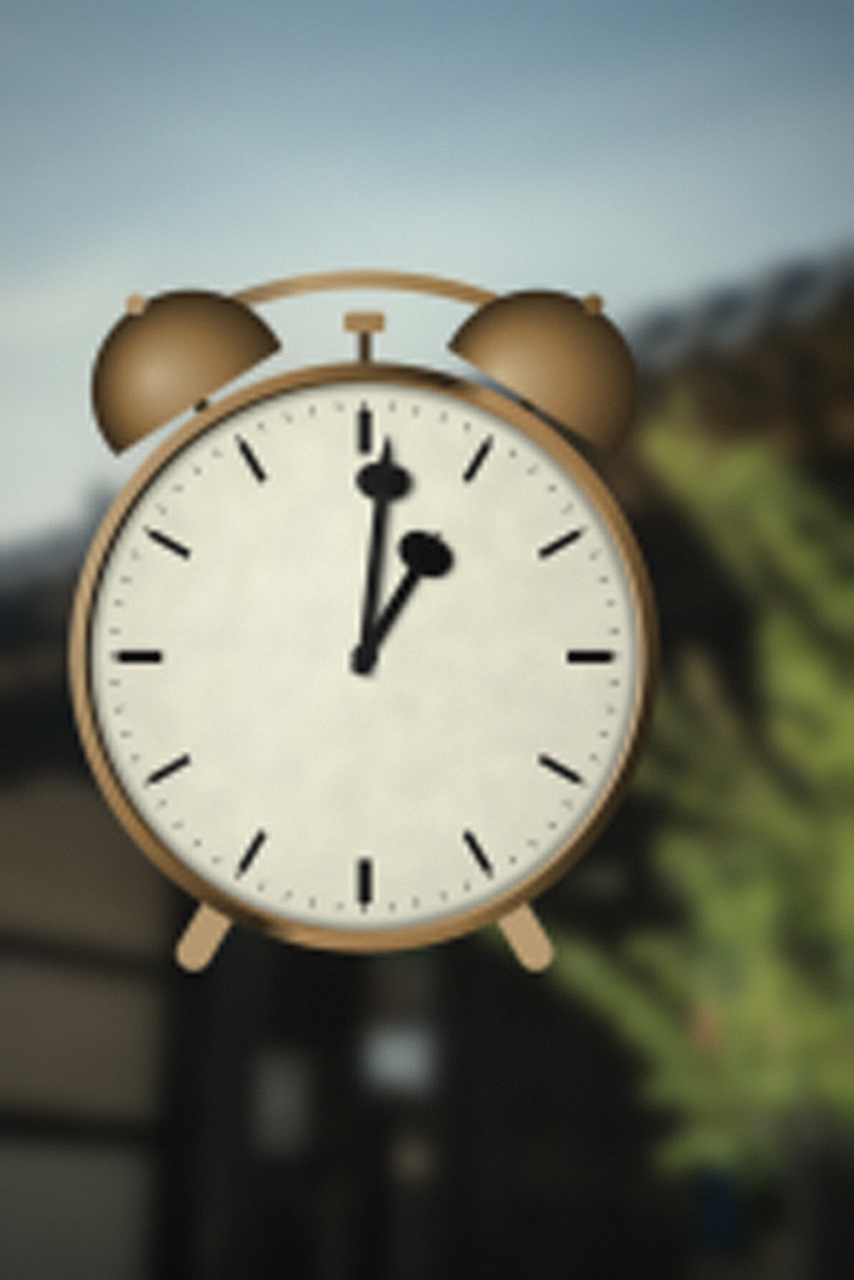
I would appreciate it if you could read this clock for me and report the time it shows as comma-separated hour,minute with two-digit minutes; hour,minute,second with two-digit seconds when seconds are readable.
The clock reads 1,01
